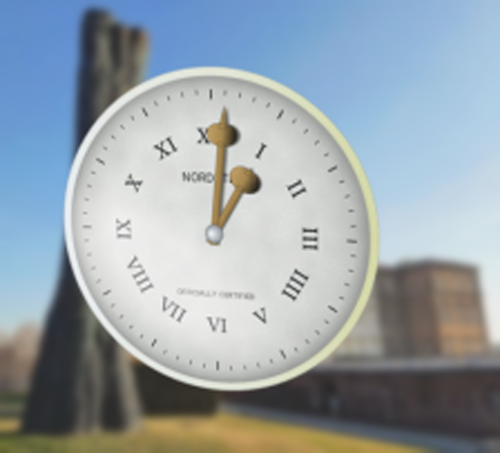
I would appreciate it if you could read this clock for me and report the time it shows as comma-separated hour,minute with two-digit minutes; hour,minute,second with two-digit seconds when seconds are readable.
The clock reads 1,01
